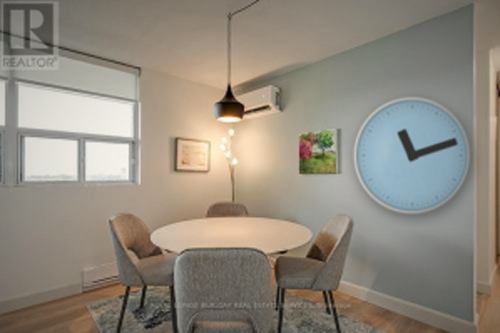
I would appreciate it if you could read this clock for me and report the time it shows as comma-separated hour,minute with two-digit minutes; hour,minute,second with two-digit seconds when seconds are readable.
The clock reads 11,12
